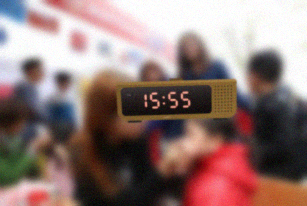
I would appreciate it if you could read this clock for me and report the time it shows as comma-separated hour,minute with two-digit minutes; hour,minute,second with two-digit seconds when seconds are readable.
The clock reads 15,55
